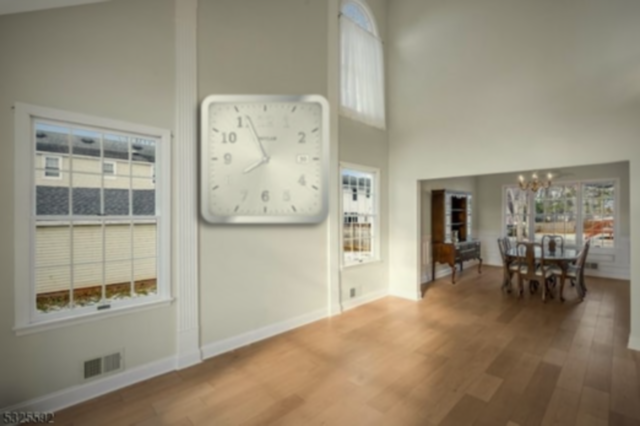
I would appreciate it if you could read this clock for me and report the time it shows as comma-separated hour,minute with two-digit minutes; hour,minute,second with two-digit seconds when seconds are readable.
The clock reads 7,56
